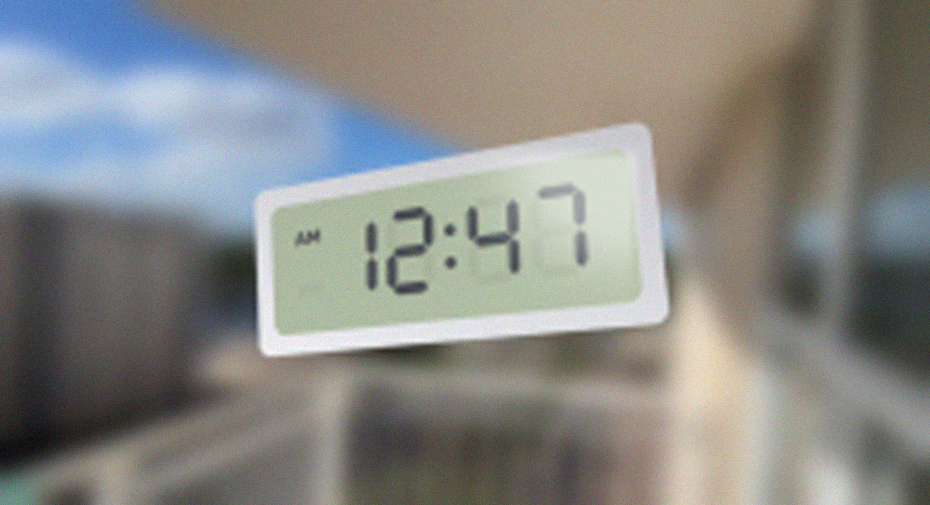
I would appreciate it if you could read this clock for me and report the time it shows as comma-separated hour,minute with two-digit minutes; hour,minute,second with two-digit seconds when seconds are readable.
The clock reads 12,47
